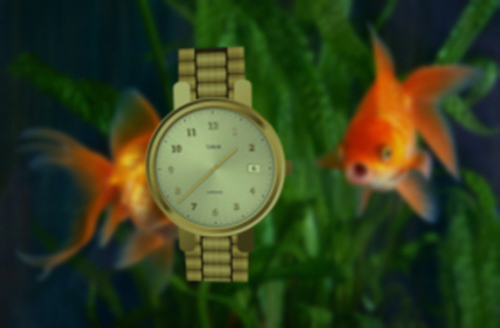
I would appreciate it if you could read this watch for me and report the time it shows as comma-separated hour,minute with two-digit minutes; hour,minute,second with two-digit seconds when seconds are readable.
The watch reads 1,38
